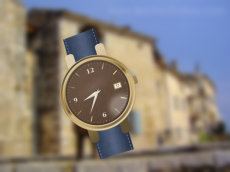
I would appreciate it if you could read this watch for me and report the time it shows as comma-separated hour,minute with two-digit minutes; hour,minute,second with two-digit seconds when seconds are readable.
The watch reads 8,36
